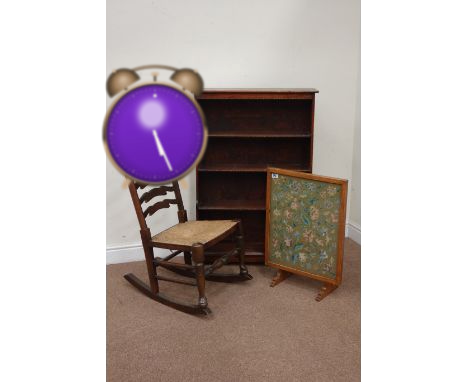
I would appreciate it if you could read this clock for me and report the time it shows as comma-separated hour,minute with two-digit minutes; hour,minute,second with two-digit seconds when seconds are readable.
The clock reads 5,26
